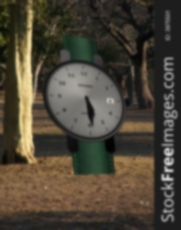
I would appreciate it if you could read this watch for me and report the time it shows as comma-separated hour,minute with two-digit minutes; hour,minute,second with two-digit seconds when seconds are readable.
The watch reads 5,29
